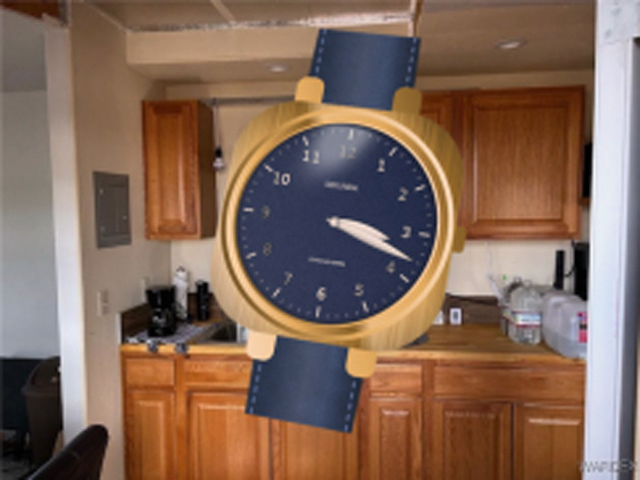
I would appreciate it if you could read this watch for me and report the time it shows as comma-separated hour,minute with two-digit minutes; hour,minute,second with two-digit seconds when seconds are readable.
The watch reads 3,18
